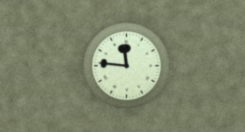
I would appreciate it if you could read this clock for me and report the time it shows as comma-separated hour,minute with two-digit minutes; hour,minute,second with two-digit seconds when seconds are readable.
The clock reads 11,46
